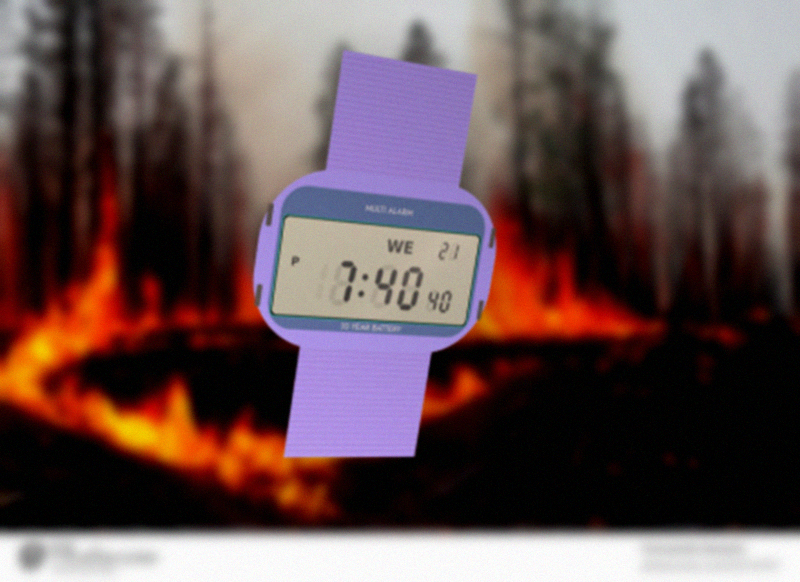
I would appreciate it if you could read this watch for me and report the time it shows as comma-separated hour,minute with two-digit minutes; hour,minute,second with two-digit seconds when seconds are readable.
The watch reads 7,40,40
